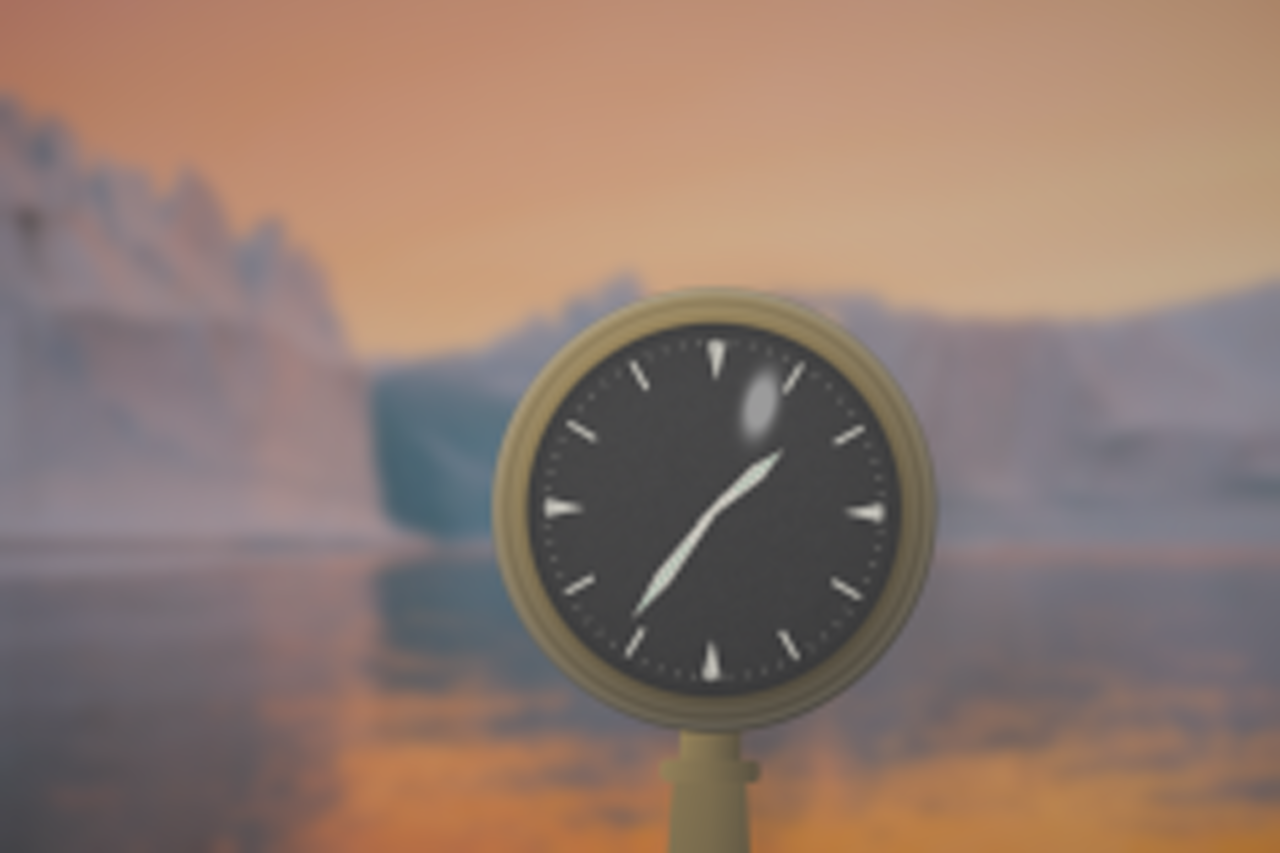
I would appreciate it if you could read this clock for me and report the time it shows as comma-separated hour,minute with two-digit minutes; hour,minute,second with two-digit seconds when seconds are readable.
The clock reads 1,36
